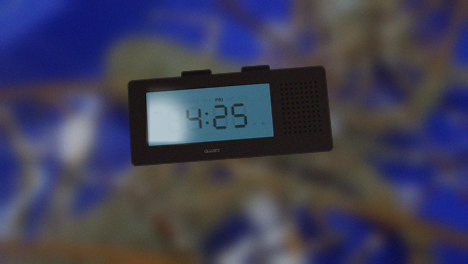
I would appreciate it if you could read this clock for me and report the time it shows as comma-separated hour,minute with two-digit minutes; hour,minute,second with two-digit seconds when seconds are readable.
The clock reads 4,25
